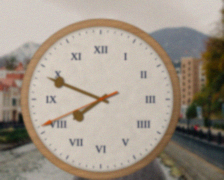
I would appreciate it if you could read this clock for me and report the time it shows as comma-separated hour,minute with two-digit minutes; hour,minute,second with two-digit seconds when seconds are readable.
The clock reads 7,48,41
